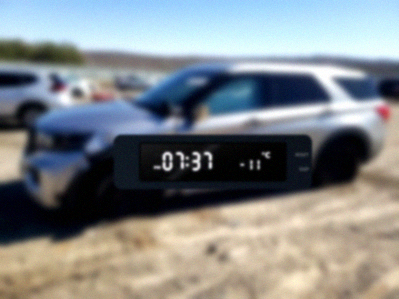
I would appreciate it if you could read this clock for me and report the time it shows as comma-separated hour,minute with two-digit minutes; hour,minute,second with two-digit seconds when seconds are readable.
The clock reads 7,37
